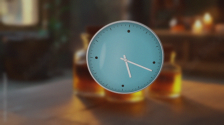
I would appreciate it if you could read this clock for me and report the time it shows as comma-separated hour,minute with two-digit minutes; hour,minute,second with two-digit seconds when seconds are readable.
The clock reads 5,18
